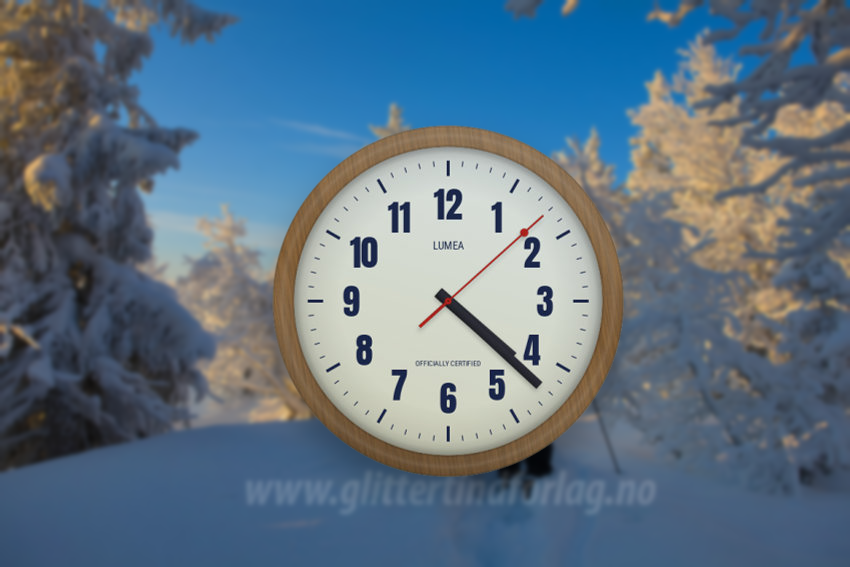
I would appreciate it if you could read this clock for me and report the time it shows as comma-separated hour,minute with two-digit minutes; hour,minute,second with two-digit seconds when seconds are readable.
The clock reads 4,22,08
